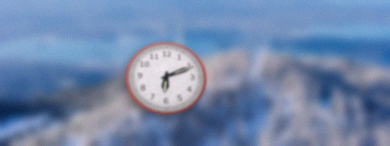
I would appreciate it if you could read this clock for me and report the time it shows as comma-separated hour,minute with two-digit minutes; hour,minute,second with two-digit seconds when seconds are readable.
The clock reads 6,11
